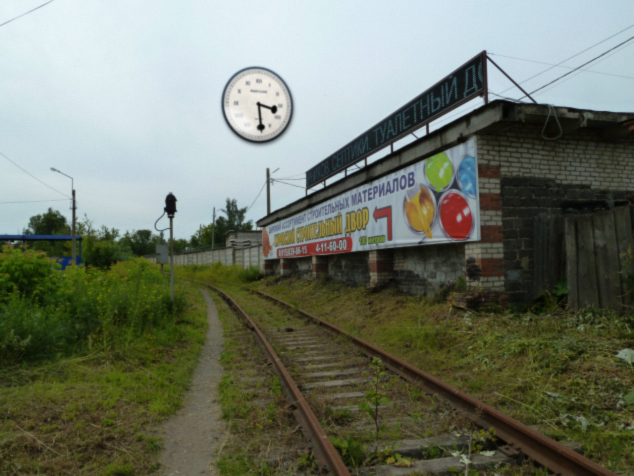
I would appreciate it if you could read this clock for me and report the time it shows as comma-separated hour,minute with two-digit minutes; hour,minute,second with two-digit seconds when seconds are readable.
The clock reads 3,29
